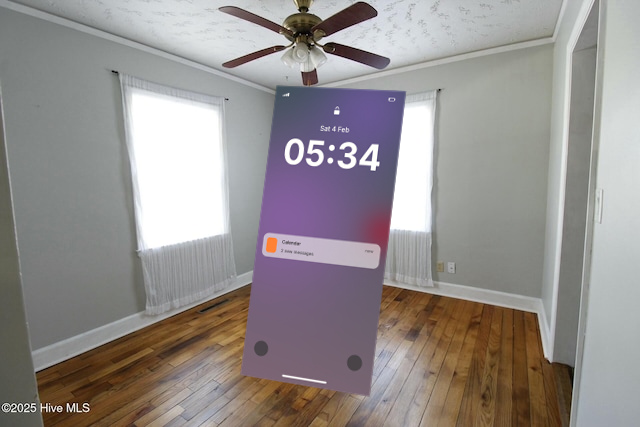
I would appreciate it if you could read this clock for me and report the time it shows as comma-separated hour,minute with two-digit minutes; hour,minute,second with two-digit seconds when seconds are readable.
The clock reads 5,34
